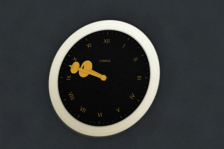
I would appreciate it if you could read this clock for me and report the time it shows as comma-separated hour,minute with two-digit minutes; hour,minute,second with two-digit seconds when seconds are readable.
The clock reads 9,48
